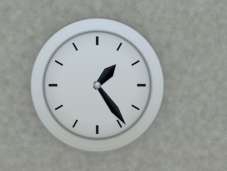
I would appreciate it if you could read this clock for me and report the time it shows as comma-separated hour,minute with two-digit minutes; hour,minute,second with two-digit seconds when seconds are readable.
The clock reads 1,24
